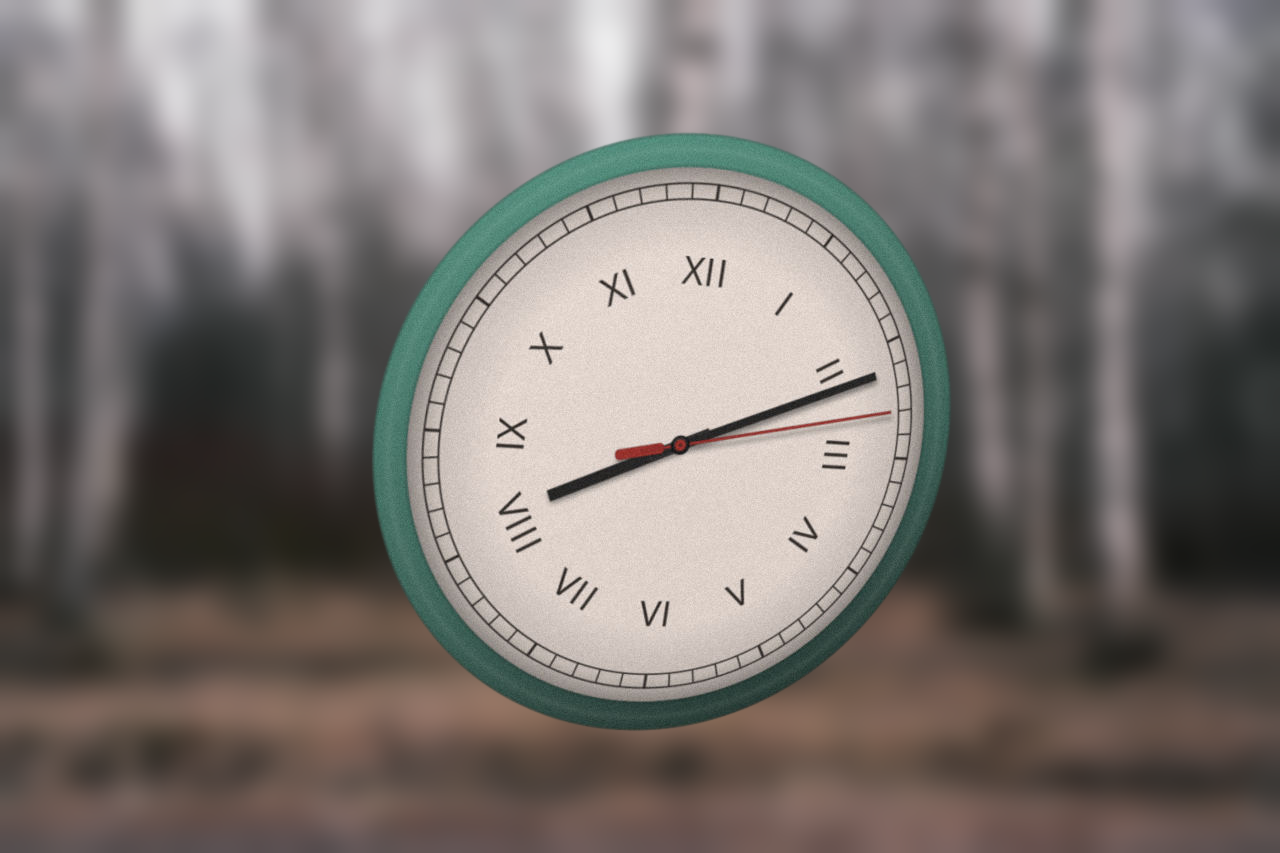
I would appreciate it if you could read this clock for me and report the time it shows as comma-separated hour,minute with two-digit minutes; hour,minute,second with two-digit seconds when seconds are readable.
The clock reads 8,11,13
